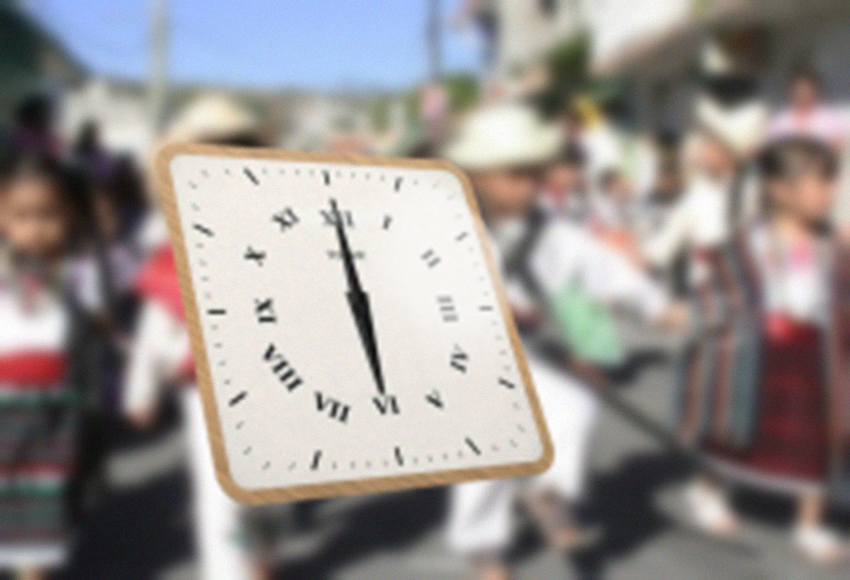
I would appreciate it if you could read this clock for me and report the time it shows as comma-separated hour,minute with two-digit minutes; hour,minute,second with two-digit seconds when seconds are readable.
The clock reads 6,00
